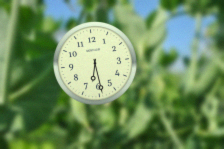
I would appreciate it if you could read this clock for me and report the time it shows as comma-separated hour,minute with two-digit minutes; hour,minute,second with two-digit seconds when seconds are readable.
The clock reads 6,29
